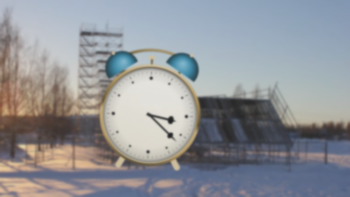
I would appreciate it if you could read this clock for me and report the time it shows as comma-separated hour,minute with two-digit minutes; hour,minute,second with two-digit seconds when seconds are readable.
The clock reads 3,22
